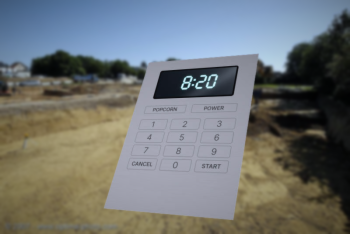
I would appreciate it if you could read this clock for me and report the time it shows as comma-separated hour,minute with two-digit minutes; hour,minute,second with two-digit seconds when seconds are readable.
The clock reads 8,20
